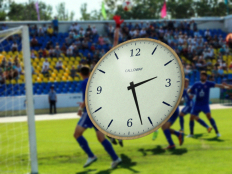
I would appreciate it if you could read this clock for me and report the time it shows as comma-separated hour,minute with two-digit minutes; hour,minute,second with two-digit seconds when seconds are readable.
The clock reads 2,27
